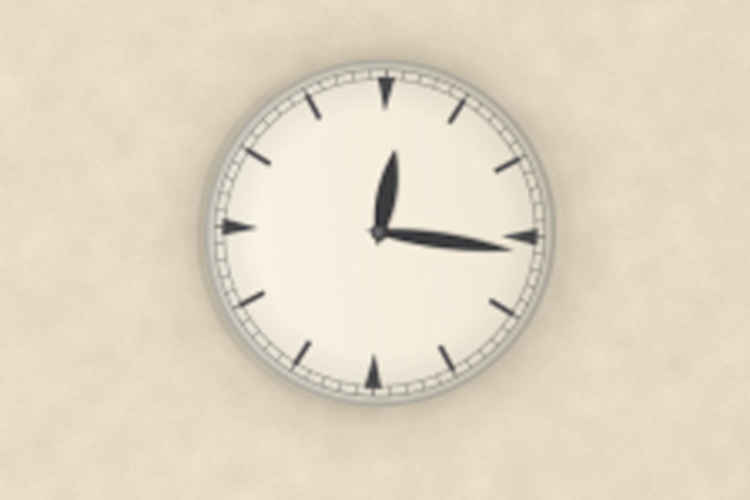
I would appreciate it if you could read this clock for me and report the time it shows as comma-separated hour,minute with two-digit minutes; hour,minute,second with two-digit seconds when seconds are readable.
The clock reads 12,16
